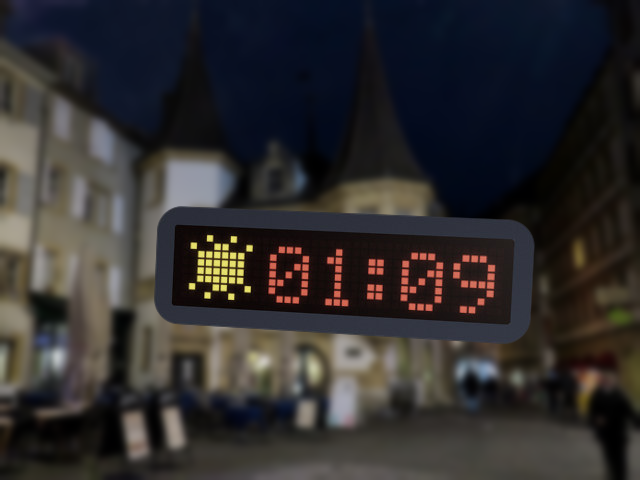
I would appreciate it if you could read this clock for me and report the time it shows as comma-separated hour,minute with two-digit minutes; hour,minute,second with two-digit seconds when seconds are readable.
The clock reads 1,09
